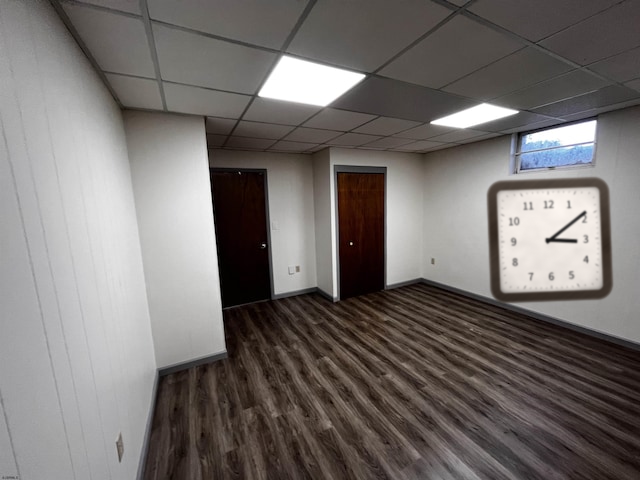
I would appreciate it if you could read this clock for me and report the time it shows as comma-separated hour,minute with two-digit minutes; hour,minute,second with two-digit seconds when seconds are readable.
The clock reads 3,09
